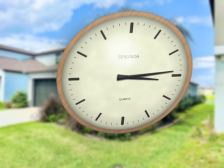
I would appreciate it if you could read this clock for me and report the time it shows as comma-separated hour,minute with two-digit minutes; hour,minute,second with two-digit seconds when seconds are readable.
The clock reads 3,14
